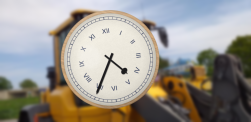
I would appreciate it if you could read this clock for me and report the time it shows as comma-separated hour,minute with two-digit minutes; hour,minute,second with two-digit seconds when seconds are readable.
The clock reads 4,35
